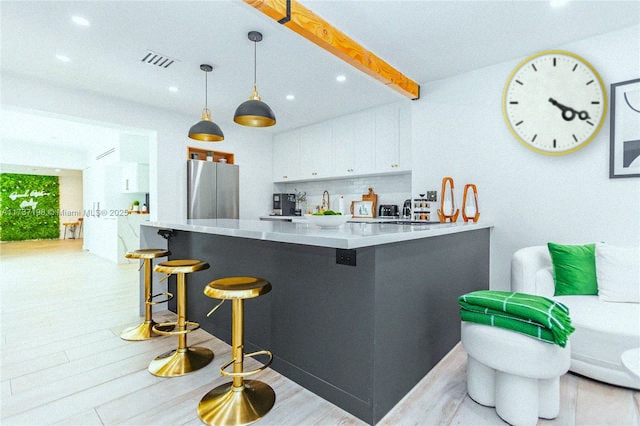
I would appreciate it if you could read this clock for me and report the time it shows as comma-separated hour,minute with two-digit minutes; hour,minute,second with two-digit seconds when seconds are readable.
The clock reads 4,19
